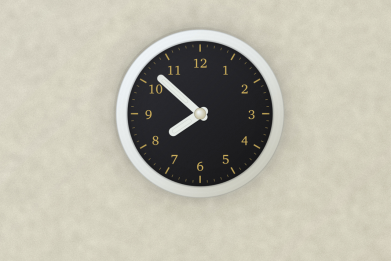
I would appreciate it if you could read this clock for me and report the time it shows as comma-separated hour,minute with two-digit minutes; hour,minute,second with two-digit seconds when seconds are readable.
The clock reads 7,52
